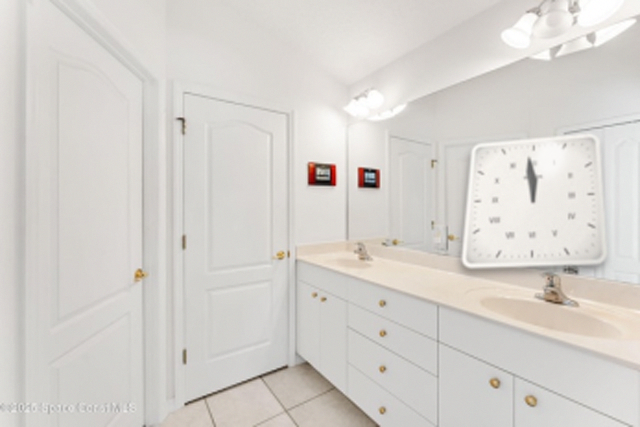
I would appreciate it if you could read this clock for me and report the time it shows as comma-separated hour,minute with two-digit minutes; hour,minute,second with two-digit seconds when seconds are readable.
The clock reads 11,59
